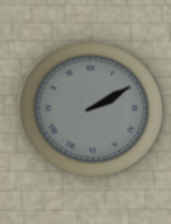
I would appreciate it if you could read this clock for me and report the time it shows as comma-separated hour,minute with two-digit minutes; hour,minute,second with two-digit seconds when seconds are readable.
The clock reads 2,10
